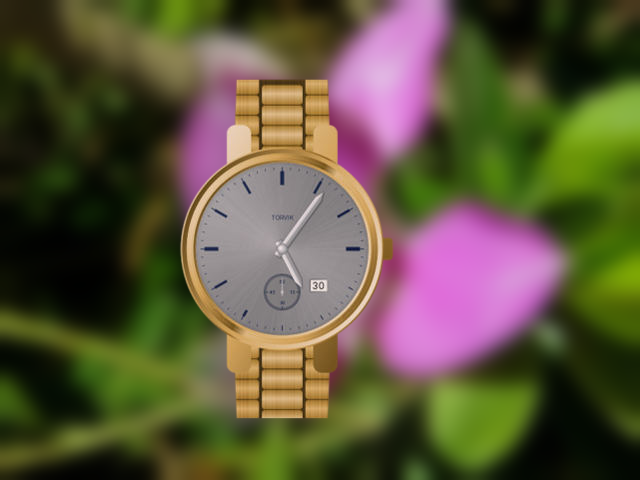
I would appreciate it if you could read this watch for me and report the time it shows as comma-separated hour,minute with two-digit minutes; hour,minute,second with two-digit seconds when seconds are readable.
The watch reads 5,06
